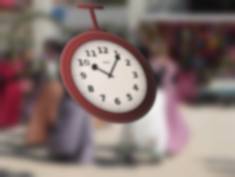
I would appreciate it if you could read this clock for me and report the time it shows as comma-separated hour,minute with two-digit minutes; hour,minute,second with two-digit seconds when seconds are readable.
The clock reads 10,06
